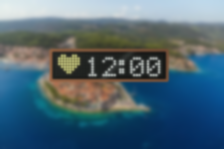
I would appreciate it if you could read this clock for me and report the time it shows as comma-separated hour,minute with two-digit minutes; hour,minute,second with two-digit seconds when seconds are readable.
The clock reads 12,00
